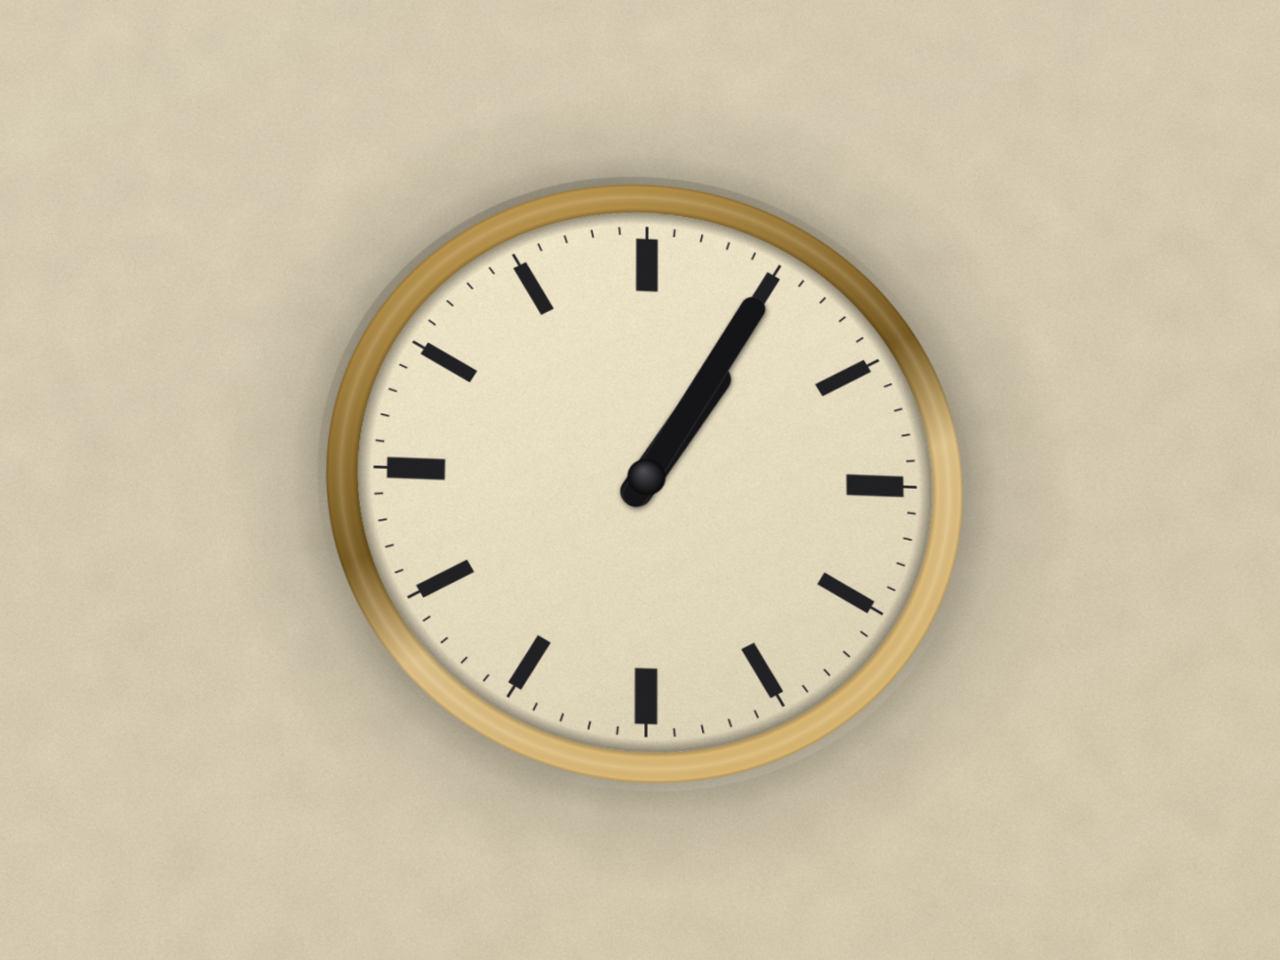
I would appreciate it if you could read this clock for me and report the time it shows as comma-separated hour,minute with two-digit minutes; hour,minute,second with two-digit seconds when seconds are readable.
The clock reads 1,05
